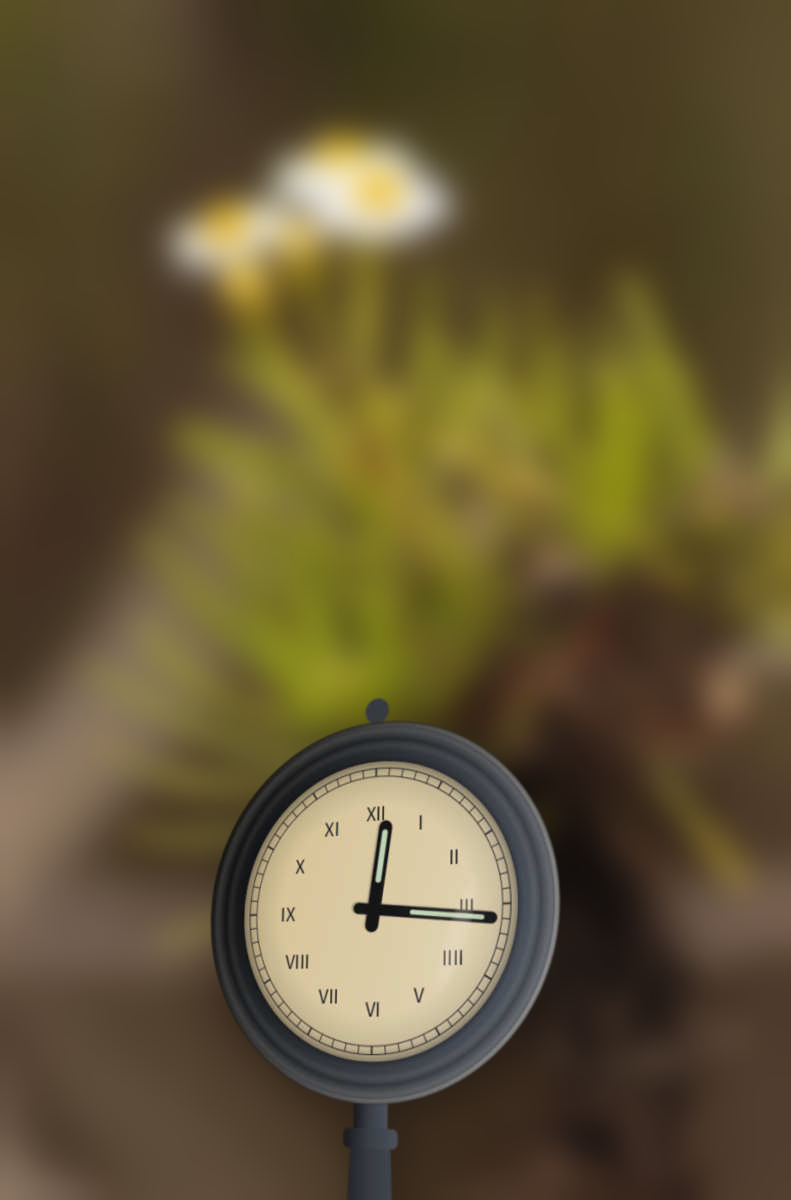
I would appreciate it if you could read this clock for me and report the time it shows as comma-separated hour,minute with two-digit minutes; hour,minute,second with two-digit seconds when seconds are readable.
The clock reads 12,16
